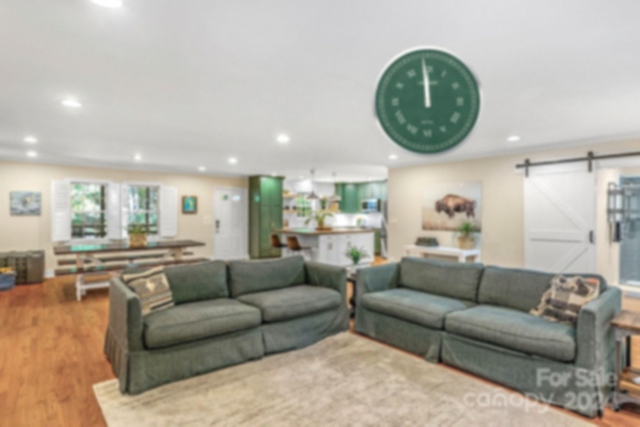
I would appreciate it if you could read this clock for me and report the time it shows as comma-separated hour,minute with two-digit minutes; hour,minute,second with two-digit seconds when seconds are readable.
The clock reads 11,59
